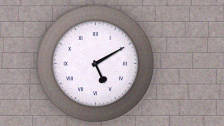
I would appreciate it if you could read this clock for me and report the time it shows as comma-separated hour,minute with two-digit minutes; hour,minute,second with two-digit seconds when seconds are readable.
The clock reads 5,10
